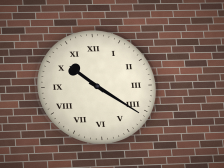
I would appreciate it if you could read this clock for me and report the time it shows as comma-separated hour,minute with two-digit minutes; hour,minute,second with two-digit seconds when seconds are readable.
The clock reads 10,21
